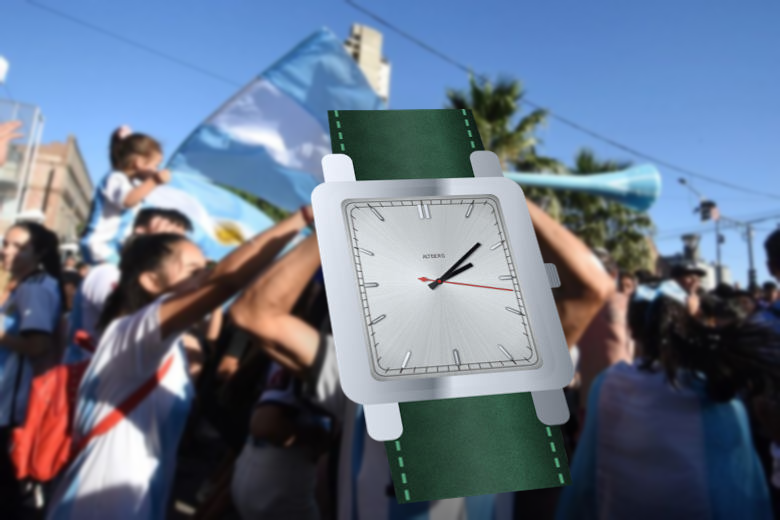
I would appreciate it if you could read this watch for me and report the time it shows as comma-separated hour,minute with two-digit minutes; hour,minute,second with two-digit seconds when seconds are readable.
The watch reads 2,08,17
